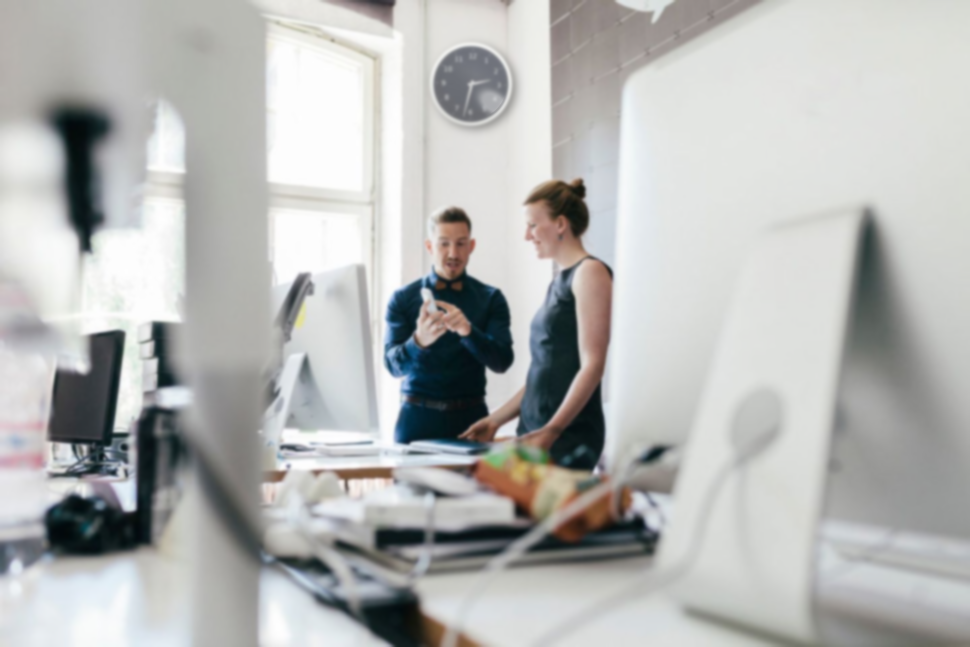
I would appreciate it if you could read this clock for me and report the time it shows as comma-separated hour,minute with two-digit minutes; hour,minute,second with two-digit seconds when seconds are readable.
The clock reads 2,32
